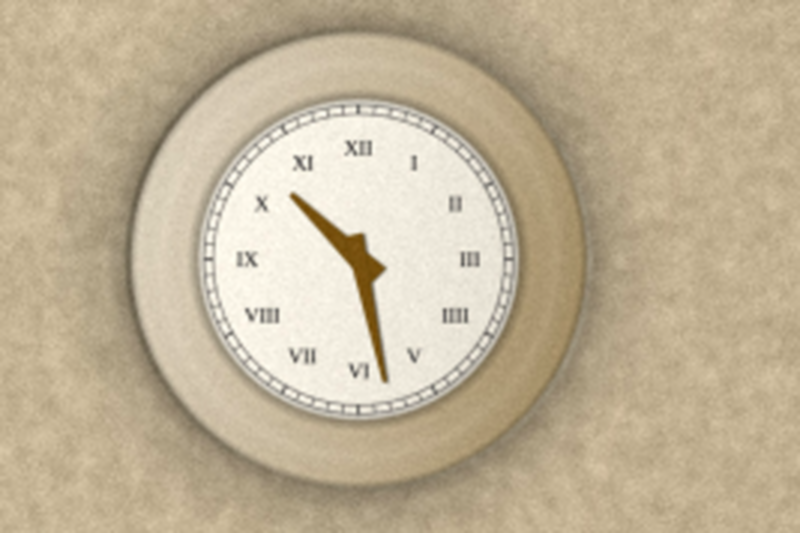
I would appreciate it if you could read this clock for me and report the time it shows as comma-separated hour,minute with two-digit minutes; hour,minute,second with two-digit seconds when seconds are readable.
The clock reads 10,28
